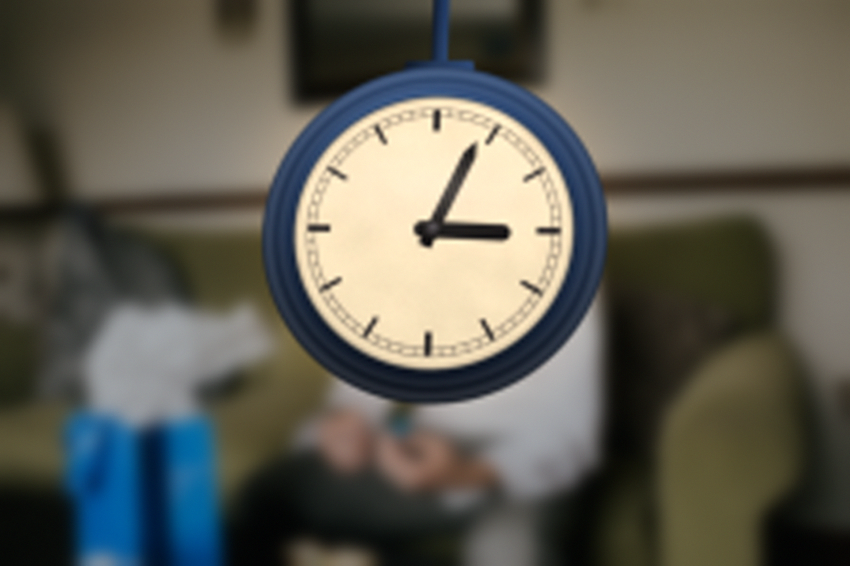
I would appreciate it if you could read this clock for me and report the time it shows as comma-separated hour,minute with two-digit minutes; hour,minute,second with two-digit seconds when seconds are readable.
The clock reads 3,04
